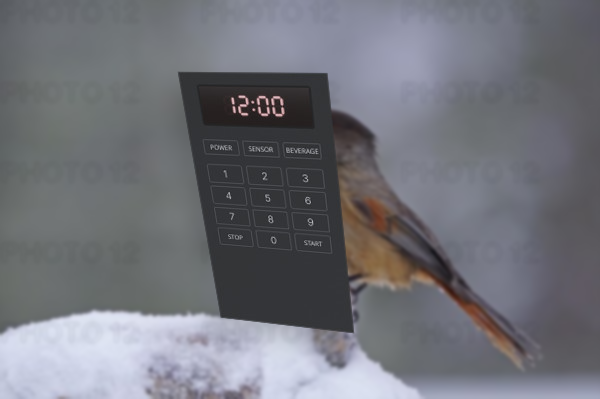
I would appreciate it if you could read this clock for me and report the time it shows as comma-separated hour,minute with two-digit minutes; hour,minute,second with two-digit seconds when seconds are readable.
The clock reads 12,00
